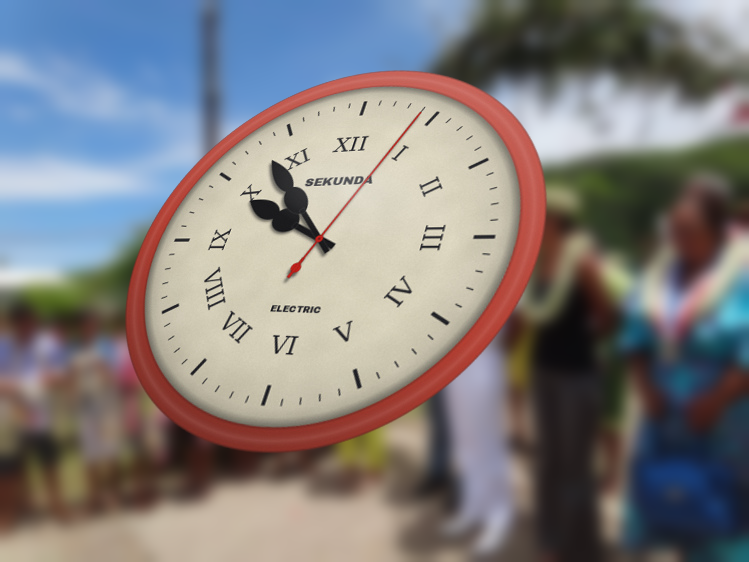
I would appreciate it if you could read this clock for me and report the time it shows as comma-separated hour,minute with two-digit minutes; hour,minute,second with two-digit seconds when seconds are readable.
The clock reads 9,53,04
